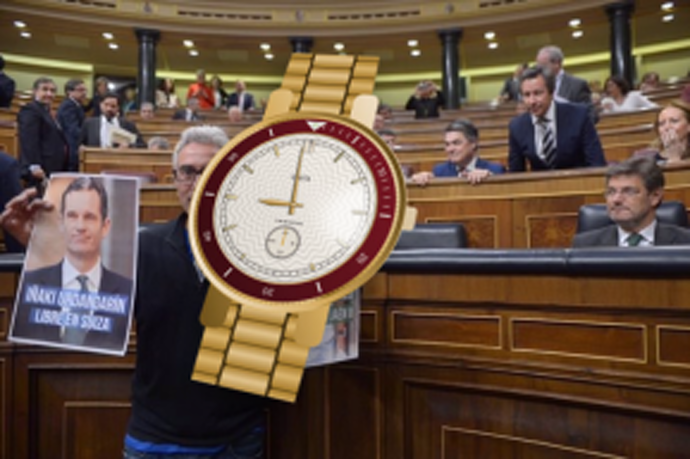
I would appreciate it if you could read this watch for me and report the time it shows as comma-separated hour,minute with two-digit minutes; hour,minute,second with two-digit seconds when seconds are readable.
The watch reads 8,59
